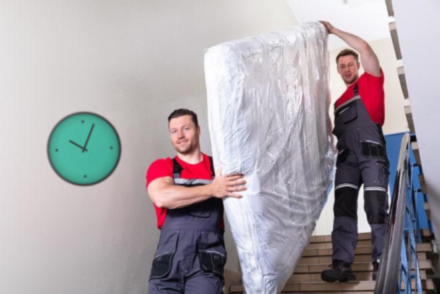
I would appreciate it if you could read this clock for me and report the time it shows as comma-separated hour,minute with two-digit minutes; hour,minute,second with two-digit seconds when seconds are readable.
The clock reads 10,04
